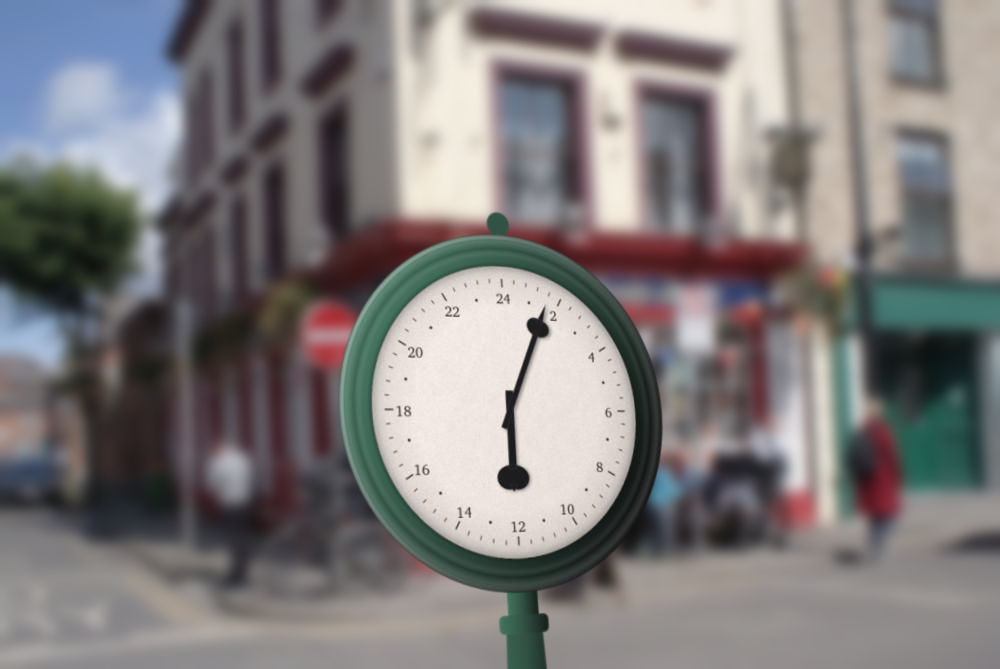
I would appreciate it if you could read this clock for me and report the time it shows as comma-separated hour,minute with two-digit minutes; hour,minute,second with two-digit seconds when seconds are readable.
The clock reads 12,04
